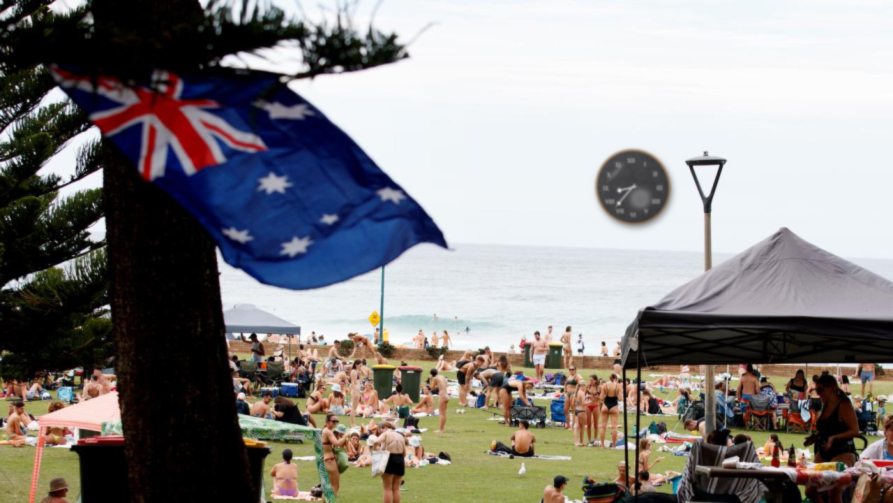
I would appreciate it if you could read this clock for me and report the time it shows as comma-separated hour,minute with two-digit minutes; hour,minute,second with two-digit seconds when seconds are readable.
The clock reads 8,37
